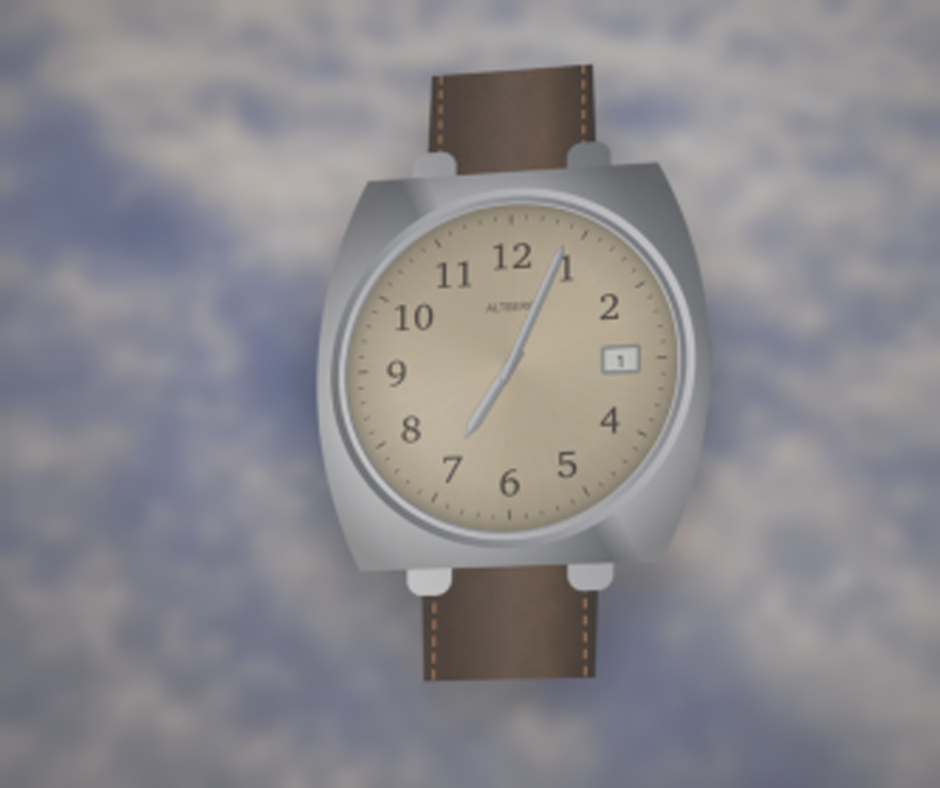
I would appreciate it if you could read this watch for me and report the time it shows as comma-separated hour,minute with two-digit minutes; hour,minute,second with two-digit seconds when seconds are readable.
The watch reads 7,04
